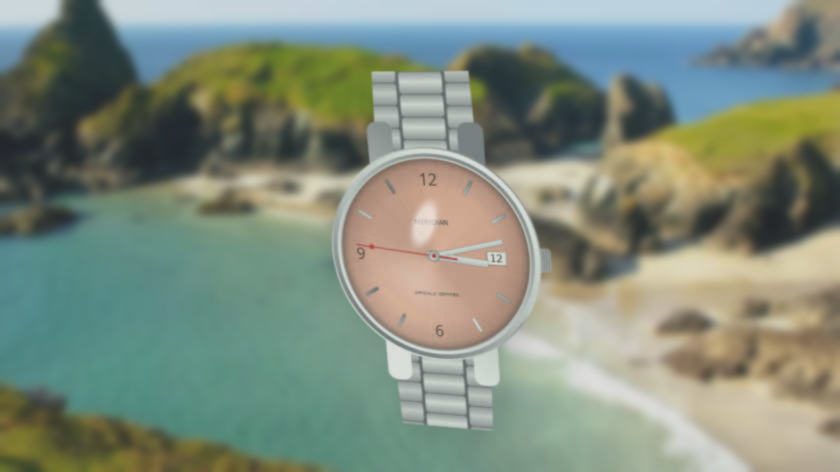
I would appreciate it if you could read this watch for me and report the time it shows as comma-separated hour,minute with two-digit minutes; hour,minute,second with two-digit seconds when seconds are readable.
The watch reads 3,12,46
